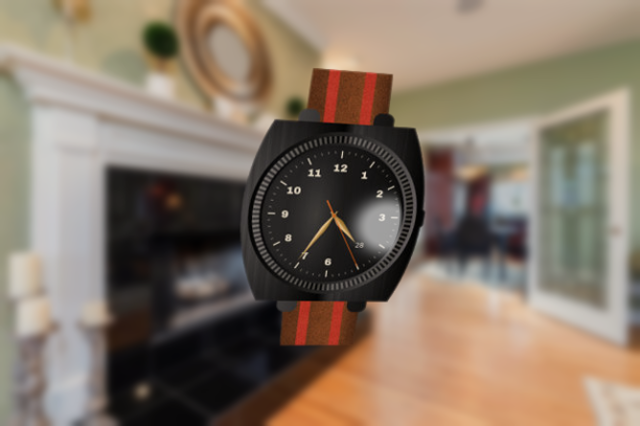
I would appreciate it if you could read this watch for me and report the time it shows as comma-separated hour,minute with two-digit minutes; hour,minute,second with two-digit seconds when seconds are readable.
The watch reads 4,35,25
